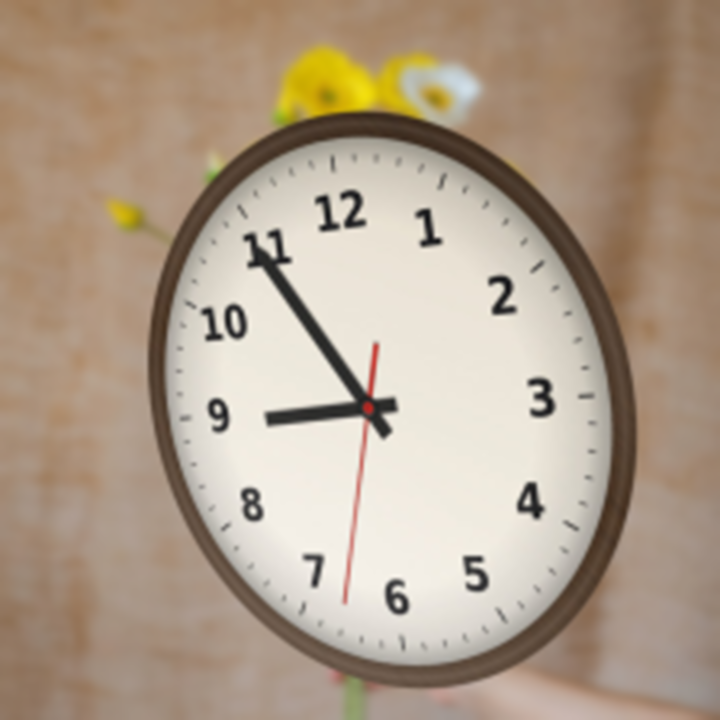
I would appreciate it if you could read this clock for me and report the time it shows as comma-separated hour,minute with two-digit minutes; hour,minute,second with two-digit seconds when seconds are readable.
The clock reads 8,54,33
